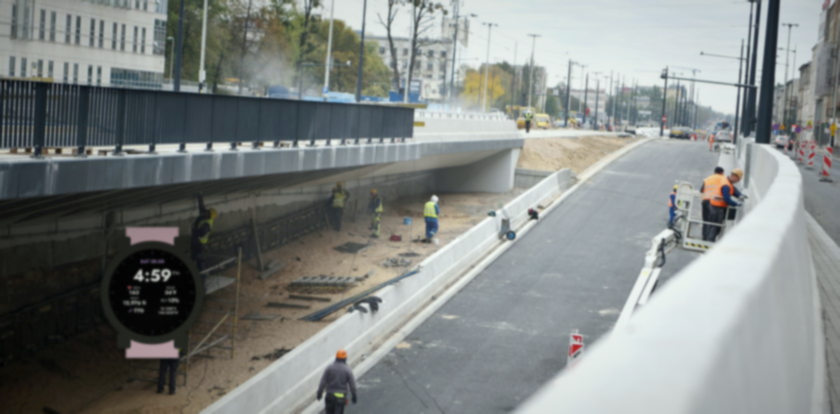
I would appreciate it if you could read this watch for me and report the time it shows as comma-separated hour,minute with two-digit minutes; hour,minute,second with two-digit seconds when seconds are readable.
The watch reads 4,59
